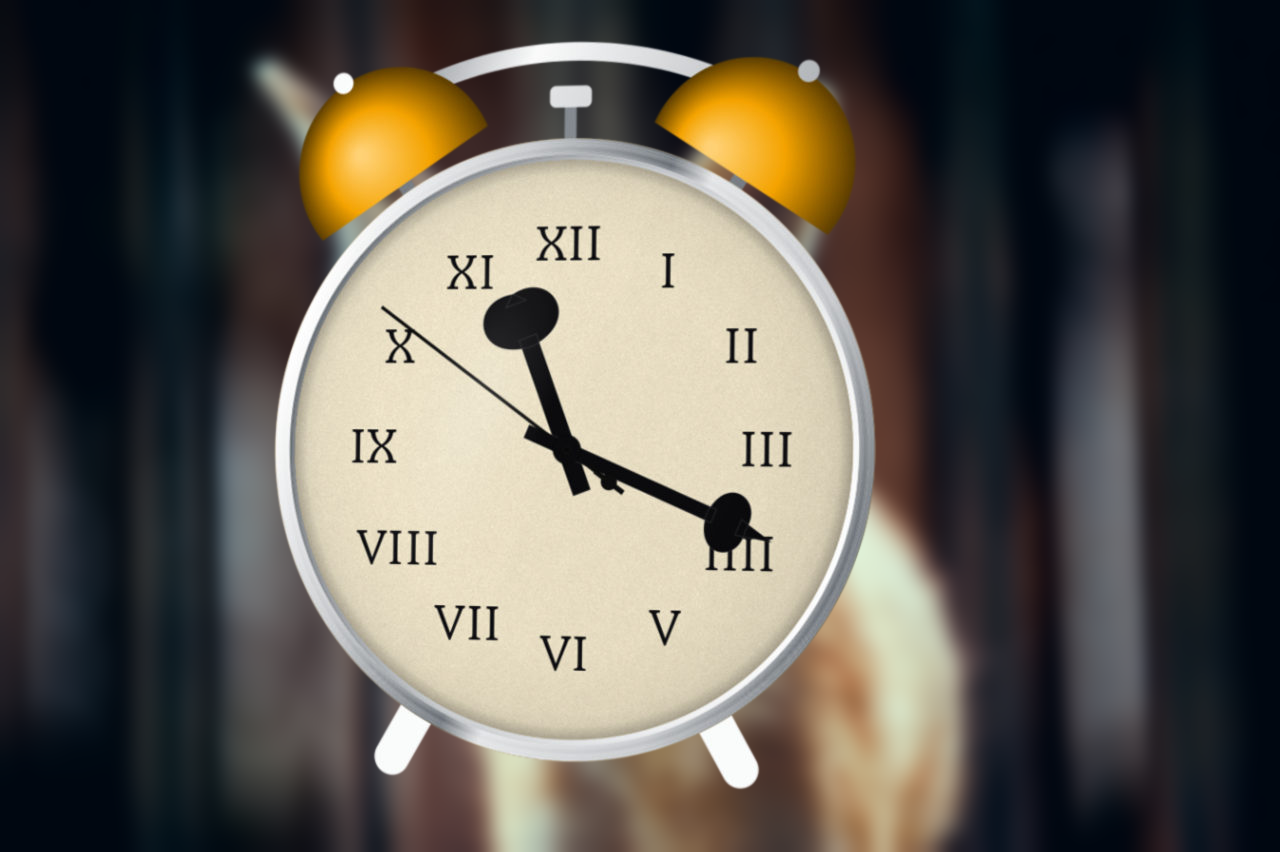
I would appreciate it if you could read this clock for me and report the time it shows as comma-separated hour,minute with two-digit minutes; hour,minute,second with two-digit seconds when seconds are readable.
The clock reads 11,18,51
